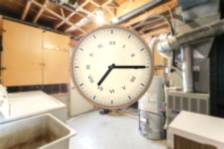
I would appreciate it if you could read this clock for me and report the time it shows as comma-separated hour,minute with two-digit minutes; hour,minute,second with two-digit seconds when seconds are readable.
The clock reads 7,15
